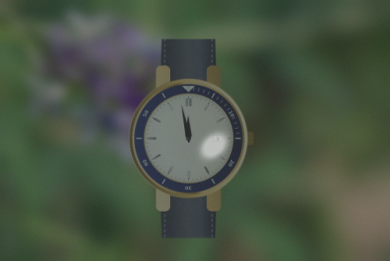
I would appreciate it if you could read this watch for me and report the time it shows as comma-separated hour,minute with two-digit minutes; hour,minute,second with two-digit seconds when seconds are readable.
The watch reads 11,58
